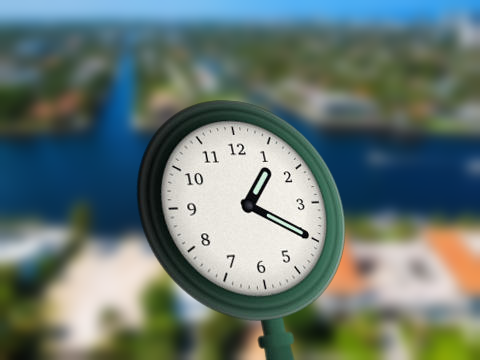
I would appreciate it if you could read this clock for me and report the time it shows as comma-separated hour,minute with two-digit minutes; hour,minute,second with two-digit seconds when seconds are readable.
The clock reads 1,20
